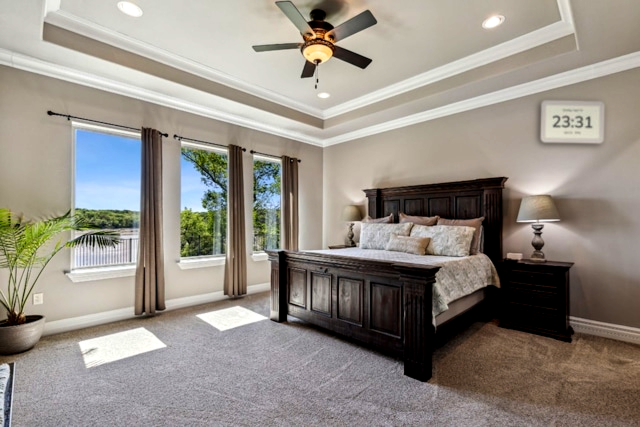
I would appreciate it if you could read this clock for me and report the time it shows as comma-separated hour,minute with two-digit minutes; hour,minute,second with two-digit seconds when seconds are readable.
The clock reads 23,31
